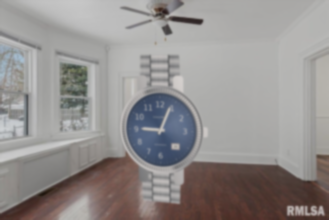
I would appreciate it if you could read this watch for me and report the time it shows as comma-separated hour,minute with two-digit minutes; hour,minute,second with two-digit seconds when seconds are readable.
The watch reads 9,04
